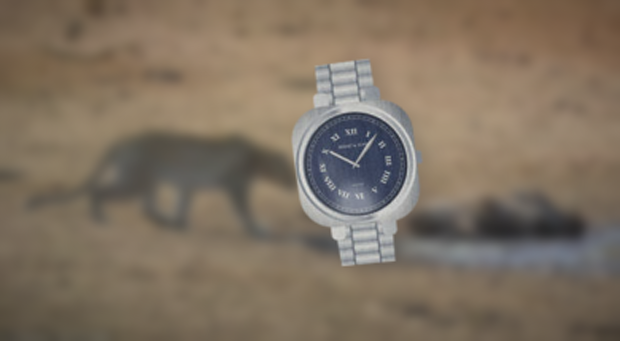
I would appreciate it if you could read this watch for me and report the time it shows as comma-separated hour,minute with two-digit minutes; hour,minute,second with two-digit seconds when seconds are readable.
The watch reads 10,07
